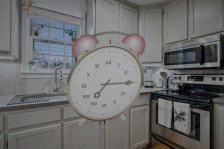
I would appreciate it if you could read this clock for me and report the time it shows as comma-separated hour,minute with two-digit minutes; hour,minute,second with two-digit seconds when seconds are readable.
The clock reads 7,15
